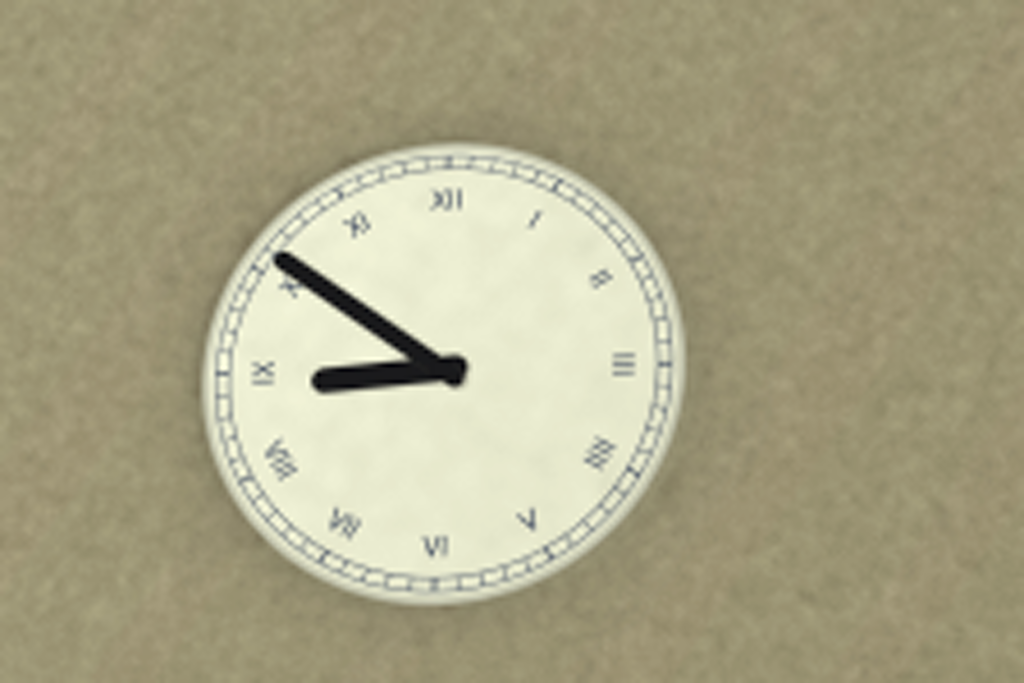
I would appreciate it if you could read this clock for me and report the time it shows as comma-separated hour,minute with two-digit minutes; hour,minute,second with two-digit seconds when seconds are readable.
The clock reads 8,51
